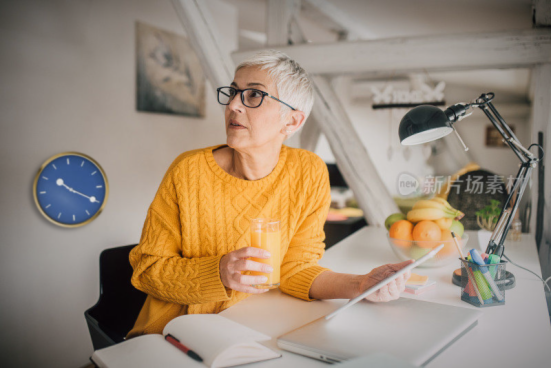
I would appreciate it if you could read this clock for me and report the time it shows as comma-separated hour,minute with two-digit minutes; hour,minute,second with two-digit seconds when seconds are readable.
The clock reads 10,20
